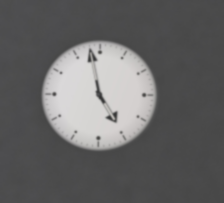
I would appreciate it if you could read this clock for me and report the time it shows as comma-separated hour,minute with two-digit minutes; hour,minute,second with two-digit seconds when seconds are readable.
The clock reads 4,58
